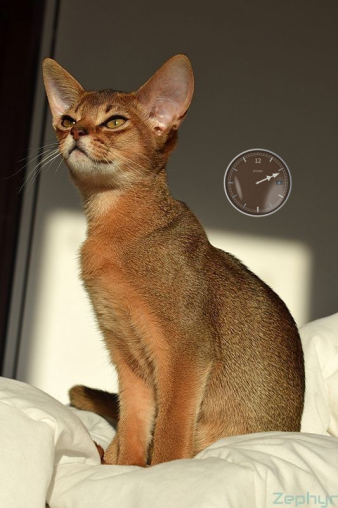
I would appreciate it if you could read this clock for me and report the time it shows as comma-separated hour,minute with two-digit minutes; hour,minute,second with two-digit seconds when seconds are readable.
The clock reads 2,11
